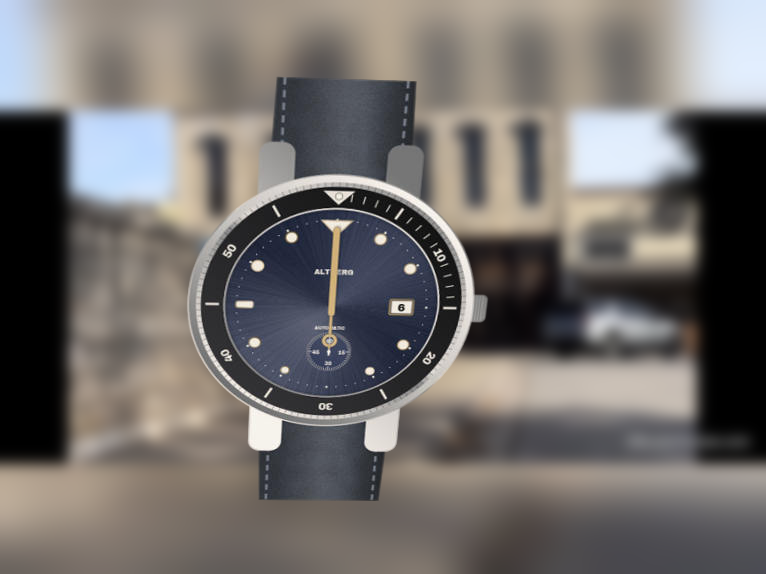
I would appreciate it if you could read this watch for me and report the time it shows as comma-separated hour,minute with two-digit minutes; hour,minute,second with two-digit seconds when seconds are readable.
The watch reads 6,00
